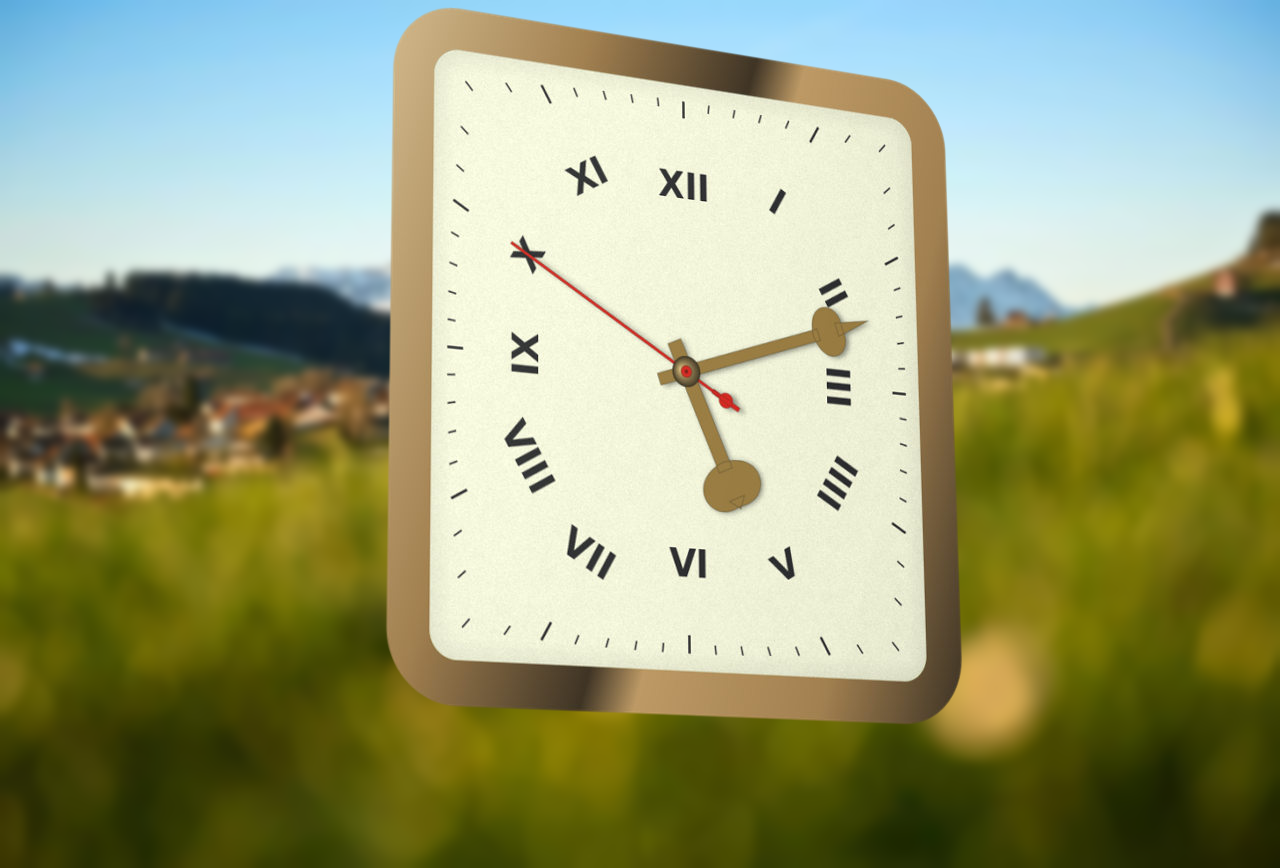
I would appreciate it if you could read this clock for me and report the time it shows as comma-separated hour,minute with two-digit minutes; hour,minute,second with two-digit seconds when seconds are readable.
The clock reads 5,11,50
